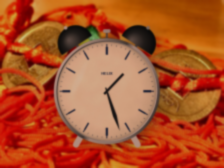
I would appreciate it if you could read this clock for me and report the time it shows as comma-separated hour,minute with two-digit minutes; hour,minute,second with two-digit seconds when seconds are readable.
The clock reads 1,27
